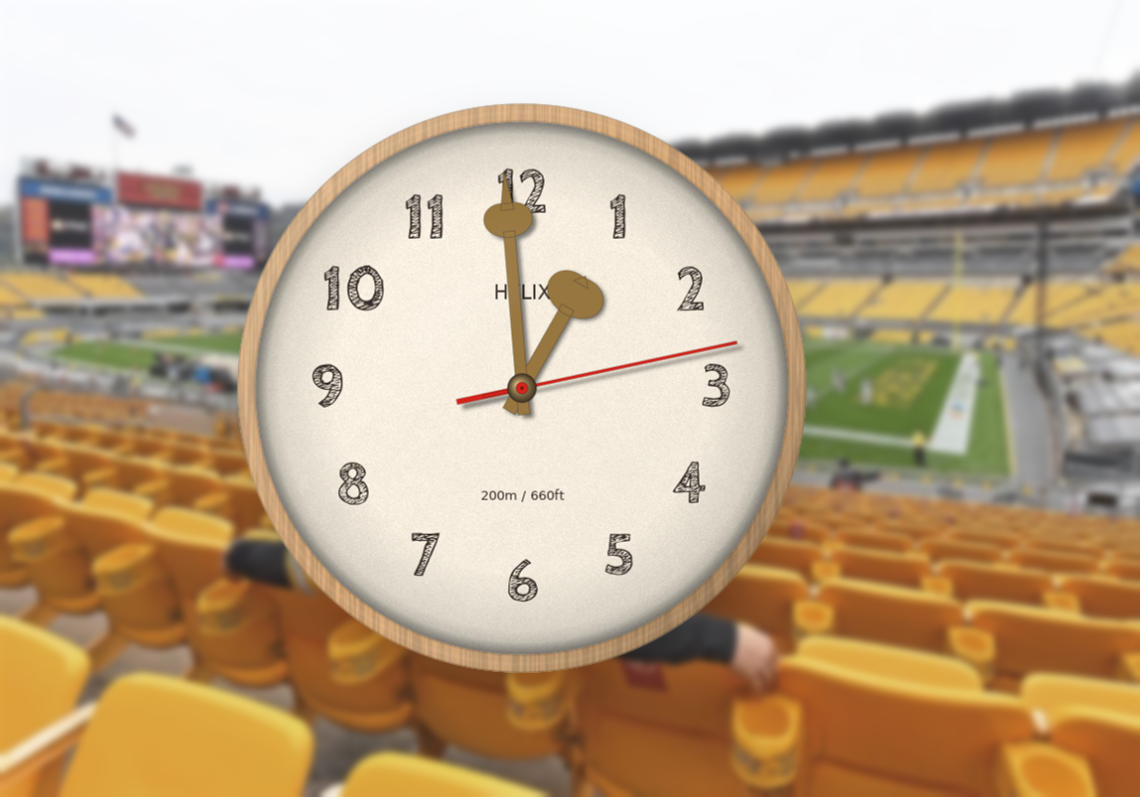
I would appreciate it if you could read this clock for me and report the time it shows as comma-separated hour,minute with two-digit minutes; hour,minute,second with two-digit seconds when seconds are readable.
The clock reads 12,59,13
